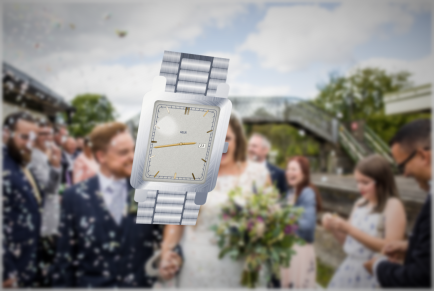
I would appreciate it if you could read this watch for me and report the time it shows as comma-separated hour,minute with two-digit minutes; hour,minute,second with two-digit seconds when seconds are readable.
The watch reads 2,43
